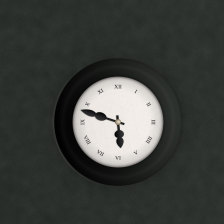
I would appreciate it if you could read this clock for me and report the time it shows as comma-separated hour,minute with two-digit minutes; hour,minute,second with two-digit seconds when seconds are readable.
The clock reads 5,48
